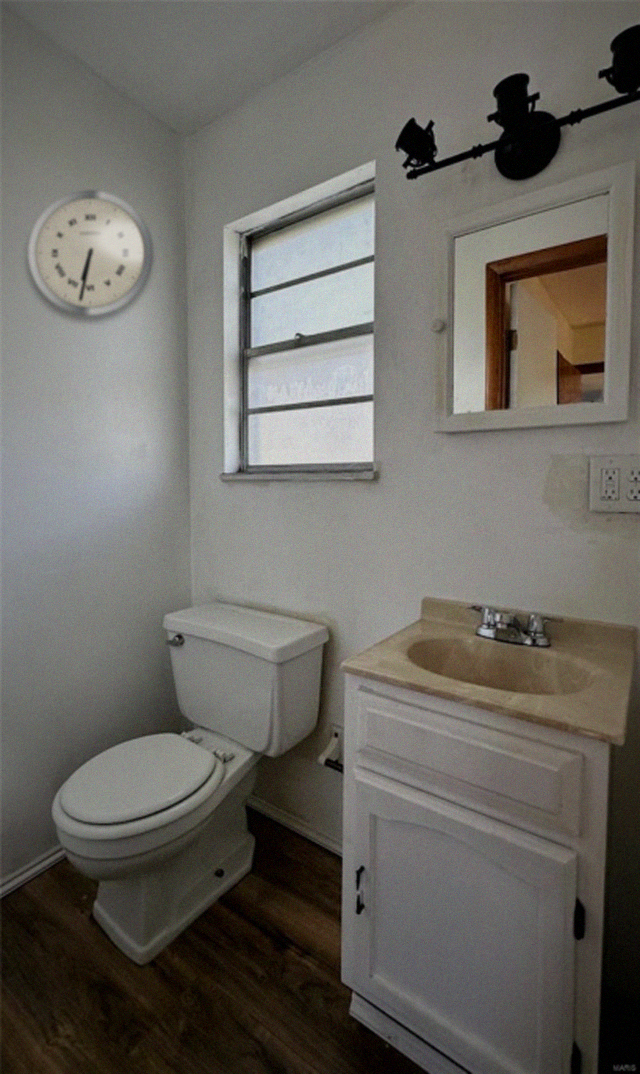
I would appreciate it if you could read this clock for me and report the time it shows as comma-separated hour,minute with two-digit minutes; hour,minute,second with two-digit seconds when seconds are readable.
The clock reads 6,32
